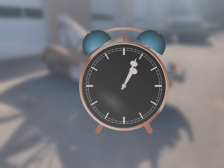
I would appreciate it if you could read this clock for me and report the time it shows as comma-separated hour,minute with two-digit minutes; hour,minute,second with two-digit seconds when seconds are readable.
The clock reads 1,04
